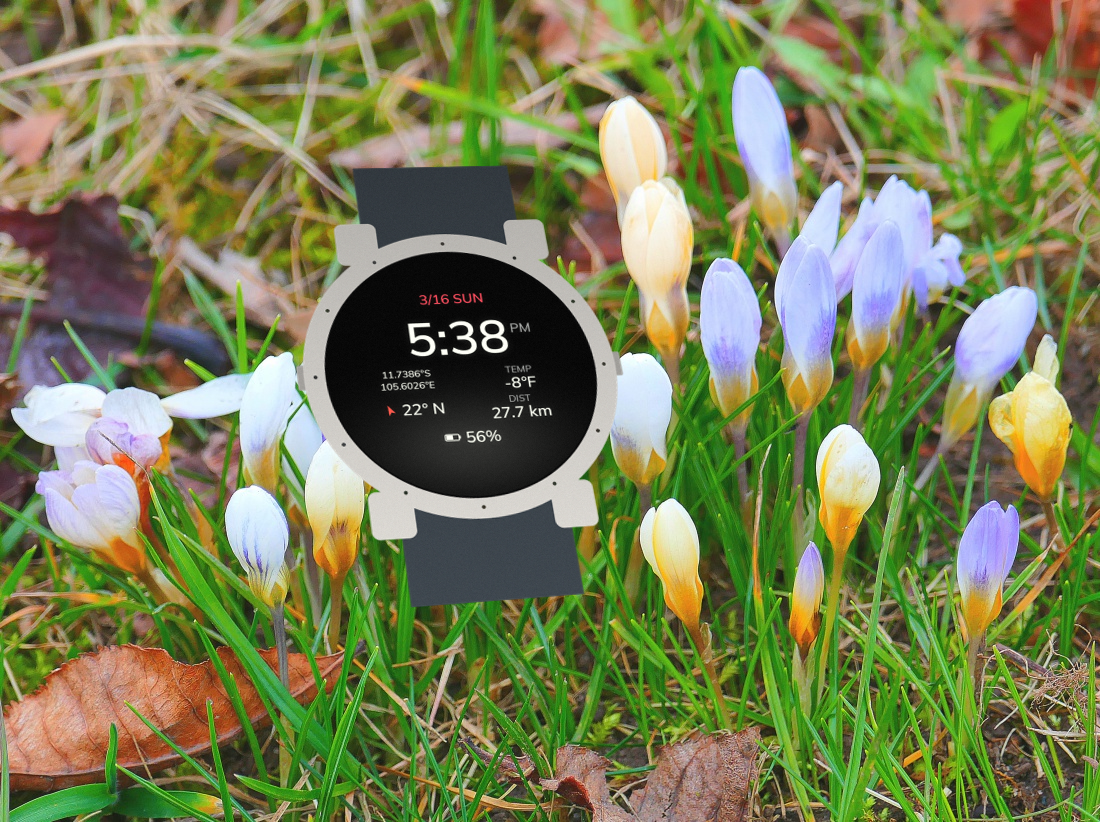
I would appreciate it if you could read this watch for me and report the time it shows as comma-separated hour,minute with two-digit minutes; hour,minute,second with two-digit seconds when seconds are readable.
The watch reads 5,38
